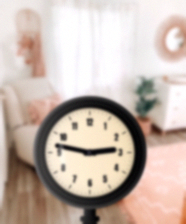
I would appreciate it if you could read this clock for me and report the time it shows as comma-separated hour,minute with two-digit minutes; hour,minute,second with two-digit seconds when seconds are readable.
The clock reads 2,47
